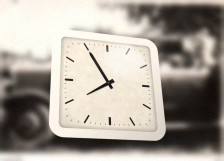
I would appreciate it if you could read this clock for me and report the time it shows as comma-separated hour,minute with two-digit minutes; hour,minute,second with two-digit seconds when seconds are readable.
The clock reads 7,55
